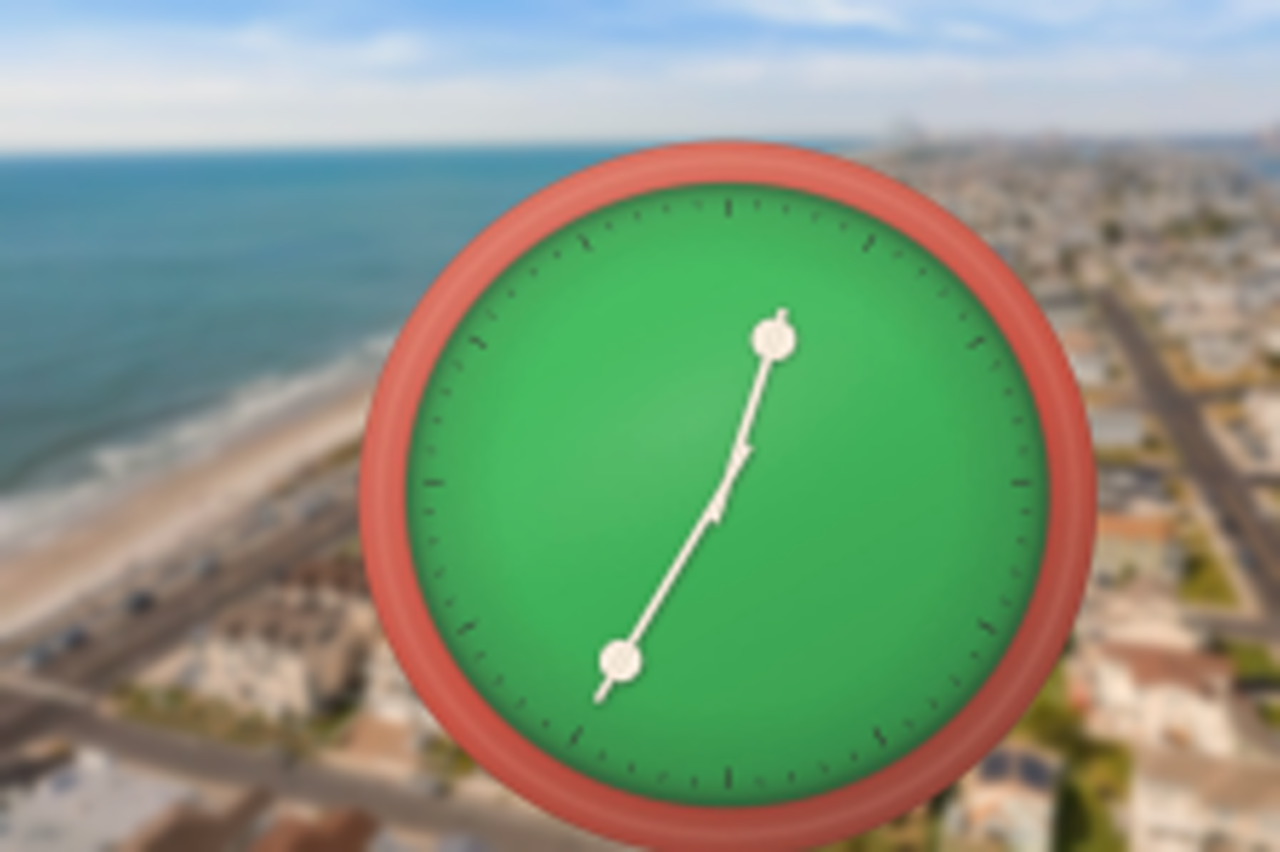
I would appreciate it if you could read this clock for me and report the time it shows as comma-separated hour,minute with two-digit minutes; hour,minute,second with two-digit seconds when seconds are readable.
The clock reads 12,35
